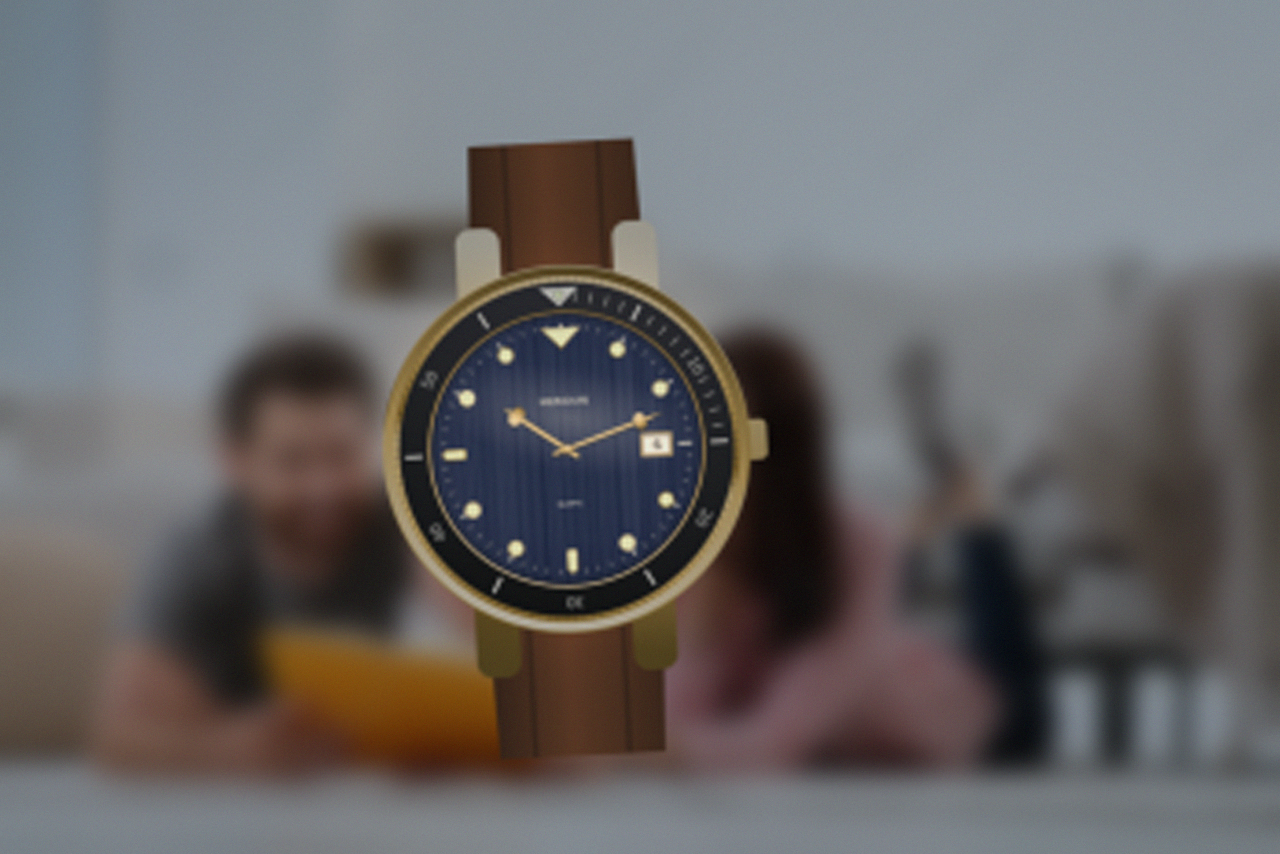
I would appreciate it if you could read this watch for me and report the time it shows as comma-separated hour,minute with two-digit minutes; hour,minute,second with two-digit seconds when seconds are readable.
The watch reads 10,12
